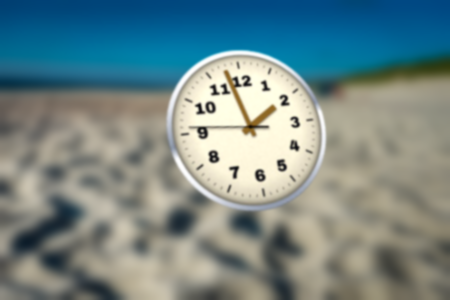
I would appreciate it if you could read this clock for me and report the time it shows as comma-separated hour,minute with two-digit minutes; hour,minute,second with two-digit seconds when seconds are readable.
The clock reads 1,57,46
